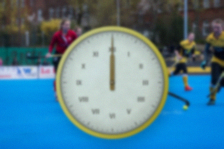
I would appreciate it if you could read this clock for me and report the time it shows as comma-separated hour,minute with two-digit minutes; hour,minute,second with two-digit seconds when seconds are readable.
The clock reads 12,00
